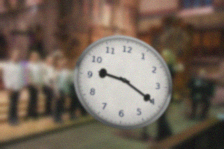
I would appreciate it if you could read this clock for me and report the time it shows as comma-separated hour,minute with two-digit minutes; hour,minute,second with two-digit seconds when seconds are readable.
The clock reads 9,20
